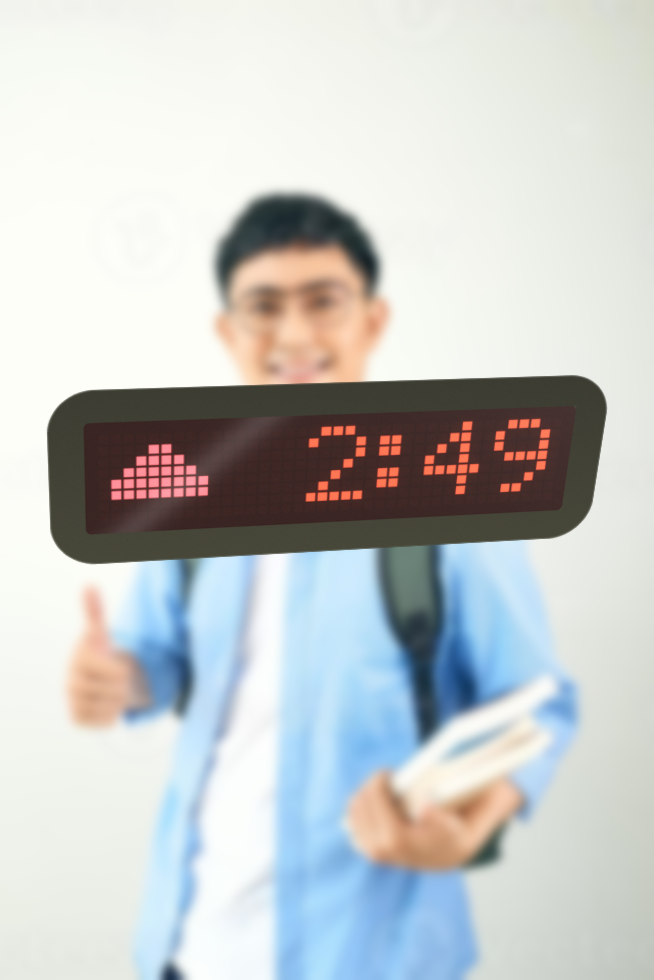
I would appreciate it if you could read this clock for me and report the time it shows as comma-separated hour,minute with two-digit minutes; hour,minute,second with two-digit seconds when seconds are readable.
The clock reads 2,49
